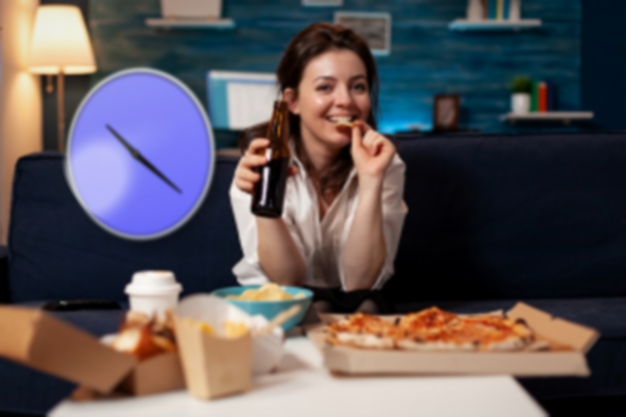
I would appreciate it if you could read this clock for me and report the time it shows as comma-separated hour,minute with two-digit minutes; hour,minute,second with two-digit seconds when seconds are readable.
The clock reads 10,21
